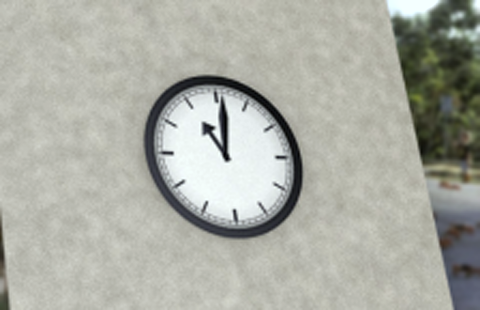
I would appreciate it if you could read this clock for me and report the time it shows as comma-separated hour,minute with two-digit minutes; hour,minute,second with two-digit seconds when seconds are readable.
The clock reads 11,01
